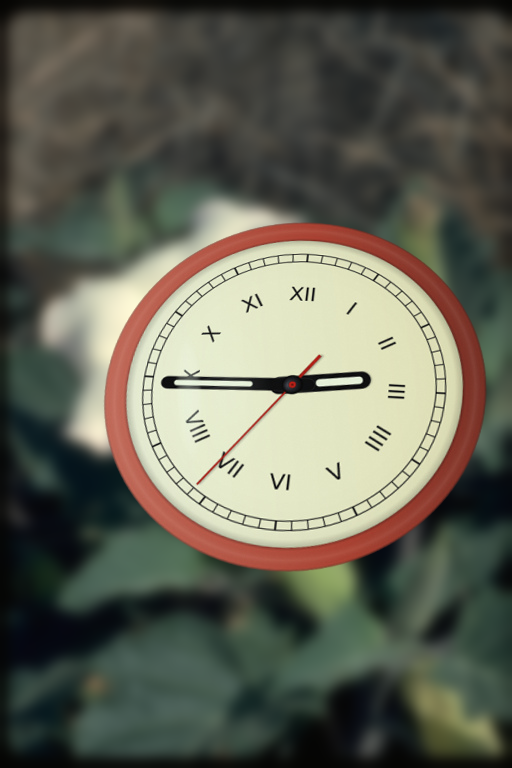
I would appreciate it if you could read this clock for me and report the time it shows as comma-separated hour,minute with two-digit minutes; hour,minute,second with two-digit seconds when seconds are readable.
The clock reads 2,44,36
